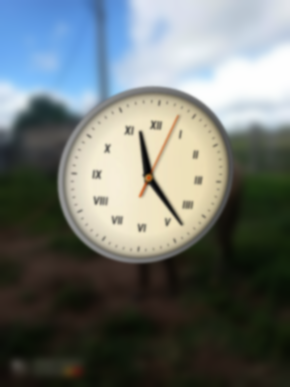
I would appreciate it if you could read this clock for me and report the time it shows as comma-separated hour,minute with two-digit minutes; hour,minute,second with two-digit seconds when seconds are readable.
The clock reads 11,23,03
